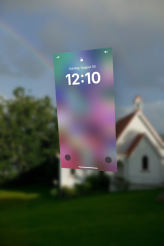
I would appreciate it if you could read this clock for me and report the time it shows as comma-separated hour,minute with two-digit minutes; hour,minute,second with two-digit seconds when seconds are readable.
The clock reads 12,10
